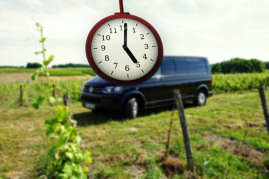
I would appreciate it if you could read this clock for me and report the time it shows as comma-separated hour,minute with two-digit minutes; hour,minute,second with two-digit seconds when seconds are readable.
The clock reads 5,01
